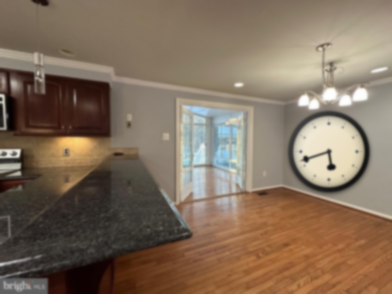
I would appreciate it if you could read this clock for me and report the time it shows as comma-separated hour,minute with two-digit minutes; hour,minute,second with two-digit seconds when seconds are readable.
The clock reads 5,42
